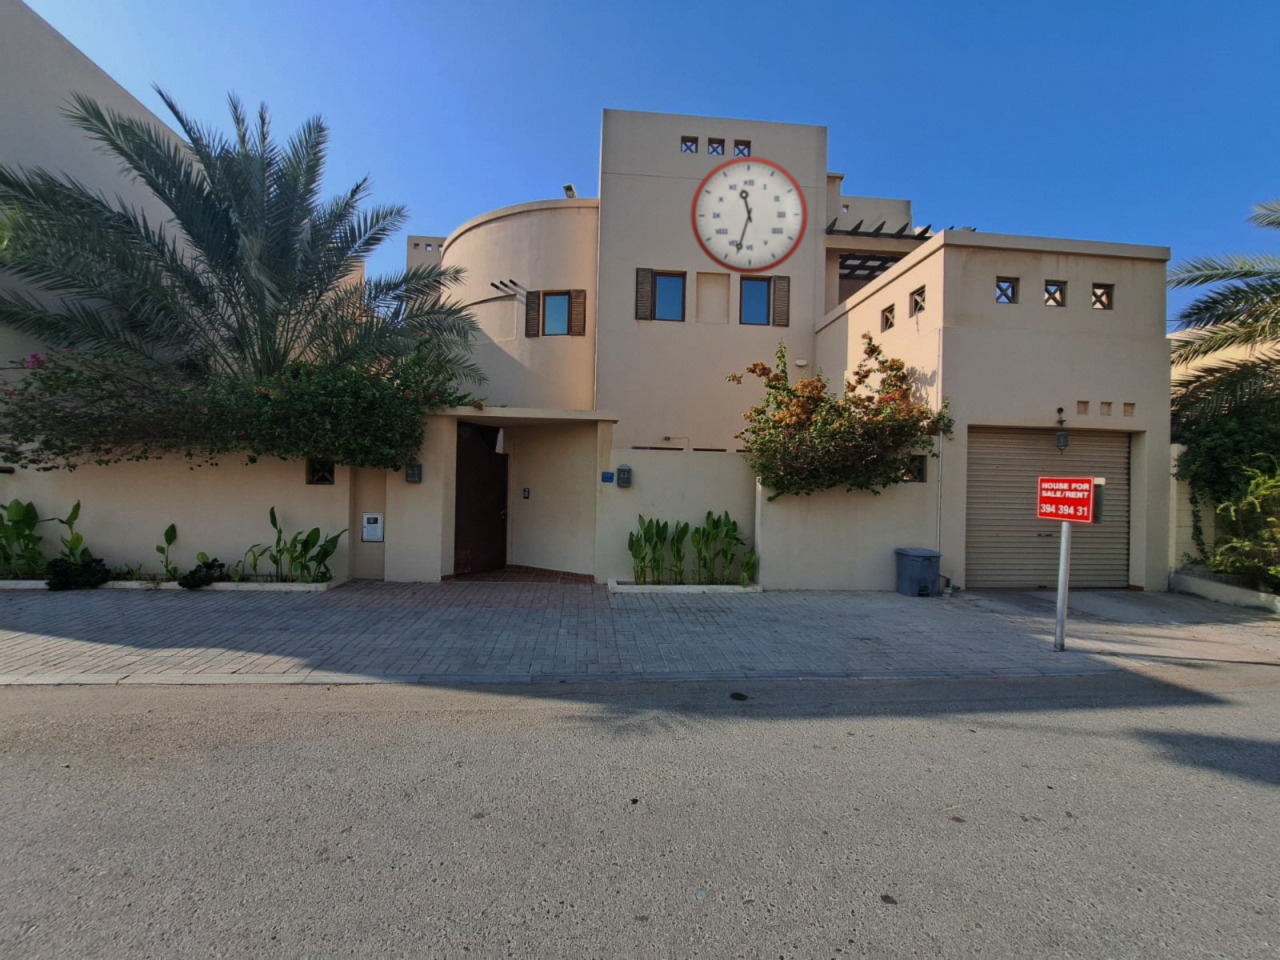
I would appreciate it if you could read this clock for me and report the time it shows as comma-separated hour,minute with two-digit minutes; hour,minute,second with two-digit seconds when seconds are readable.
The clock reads 11,33
